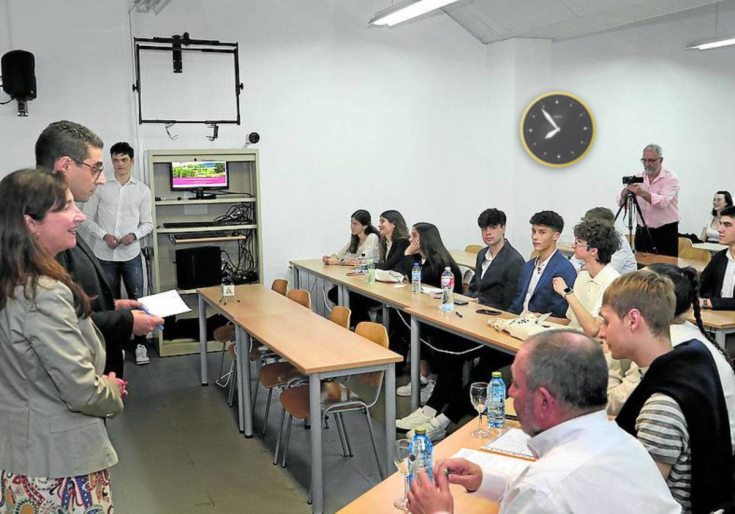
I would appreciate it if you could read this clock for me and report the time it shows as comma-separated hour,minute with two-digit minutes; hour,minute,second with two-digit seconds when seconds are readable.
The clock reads 7,54
